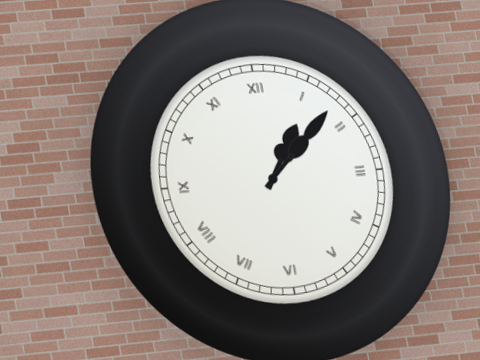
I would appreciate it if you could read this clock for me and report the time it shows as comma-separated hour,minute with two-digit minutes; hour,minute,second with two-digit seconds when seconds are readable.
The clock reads 1,08
